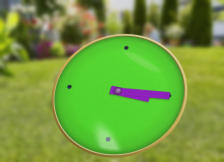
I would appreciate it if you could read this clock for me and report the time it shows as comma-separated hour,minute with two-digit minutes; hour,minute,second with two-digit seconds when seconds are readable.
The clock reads 3,15
